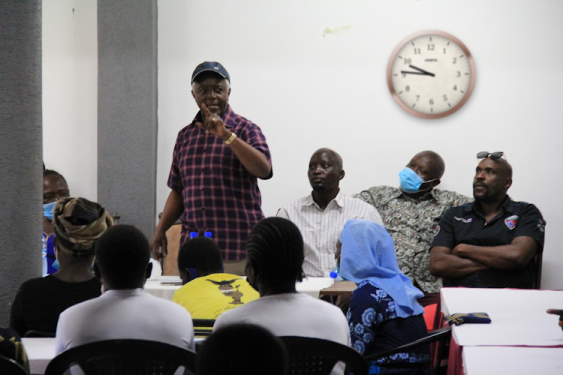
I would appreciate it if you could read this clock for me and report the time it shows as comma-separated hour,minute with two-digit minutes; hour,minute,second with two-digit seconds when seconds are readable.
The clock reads 9,46
